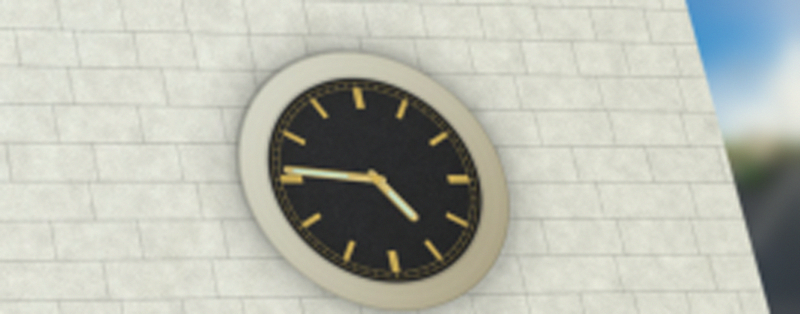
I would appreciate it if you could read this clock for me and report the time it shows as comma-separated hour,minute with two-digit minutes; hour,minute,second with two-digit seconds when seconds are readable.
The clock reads 4,46
